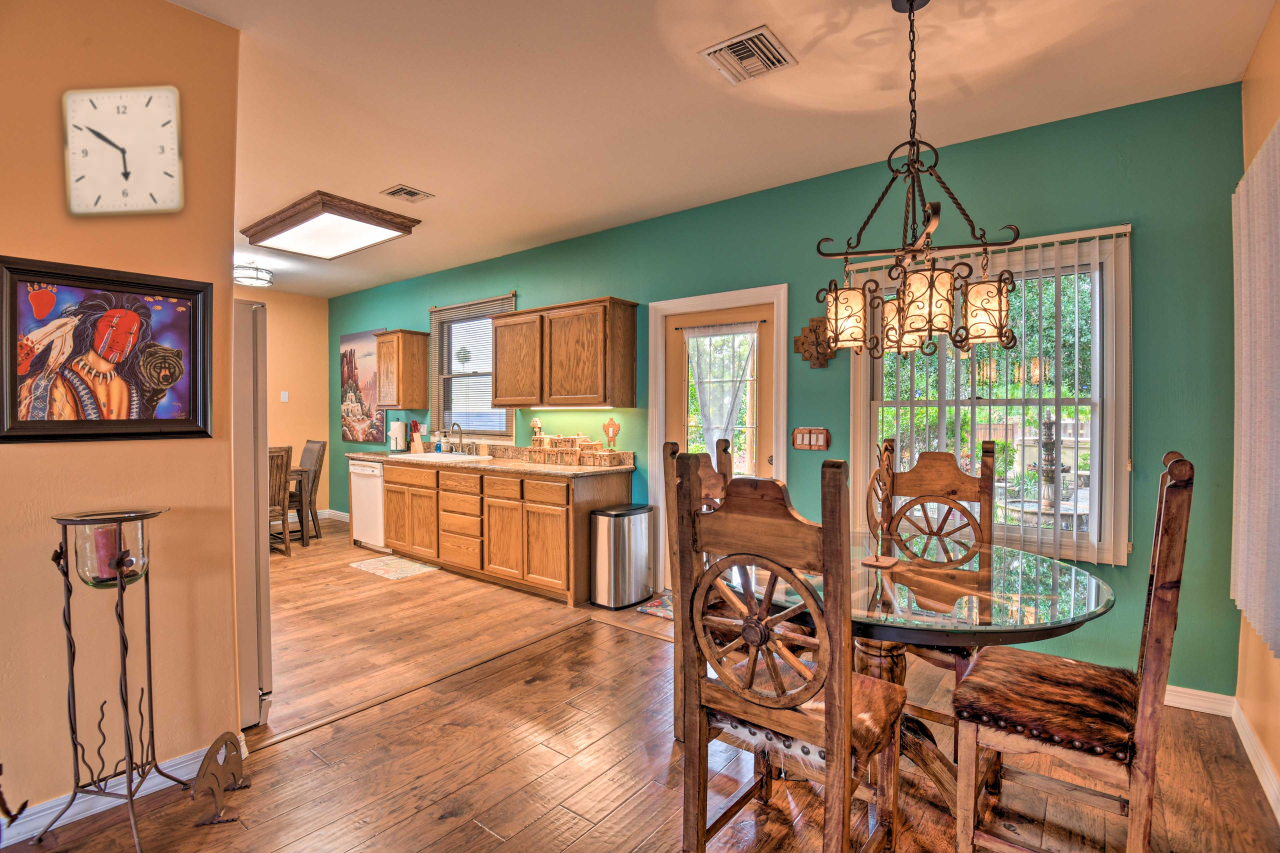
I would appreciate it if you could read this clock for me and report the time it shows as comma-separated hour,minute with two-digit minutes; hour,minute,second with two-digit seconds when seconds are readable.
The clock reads 5,51
